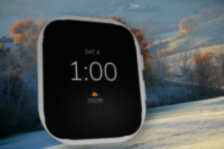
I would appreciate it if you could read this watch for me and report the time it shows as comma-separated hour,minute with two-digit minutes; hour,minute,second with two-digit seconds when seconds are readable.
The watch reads 1,00
